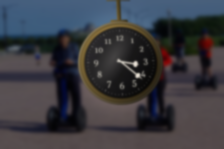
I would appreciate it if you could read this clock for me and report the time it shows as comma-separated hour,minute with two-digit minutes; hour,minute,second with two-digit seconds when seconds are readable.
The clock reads 3,22
